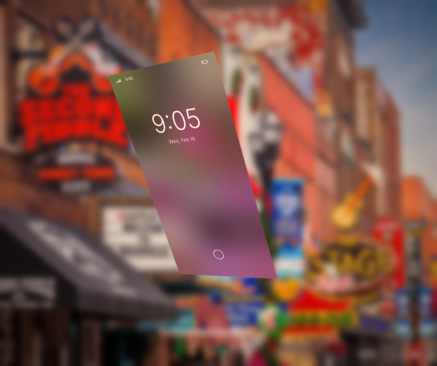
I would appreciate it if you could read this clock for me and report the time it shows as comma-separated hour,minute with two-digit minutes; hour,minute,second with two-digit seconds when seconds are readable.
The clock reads 9,05
